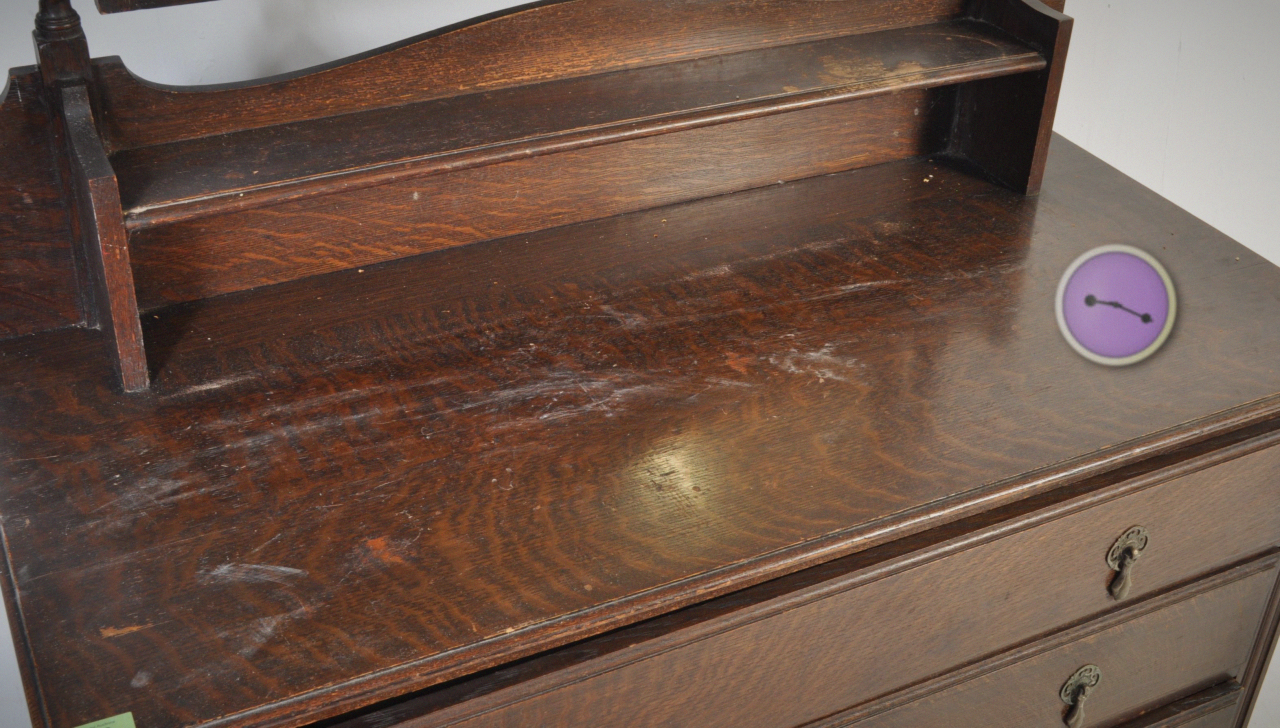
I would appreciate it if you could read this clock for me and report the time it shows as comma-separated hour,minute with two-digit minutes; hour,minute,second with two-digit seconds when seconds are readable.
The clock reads 9,19
